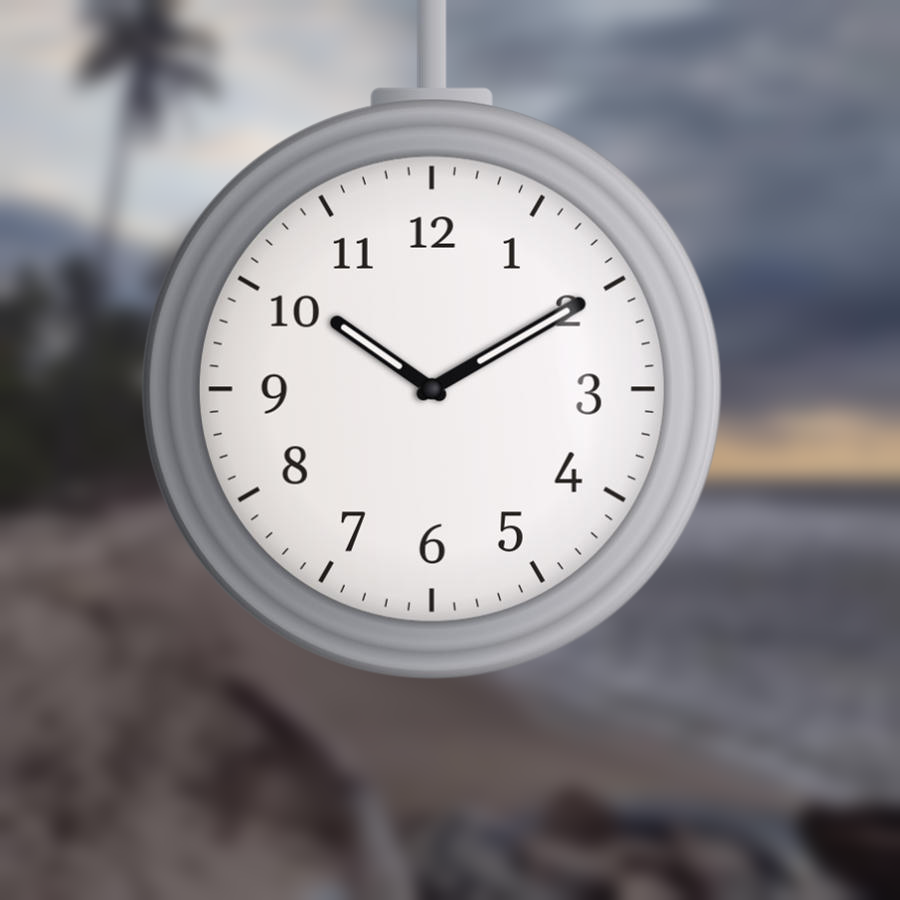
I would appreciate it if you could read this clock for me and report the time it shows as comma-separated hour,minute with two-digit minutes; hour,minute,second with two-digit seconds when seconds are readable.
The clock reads 10,10
